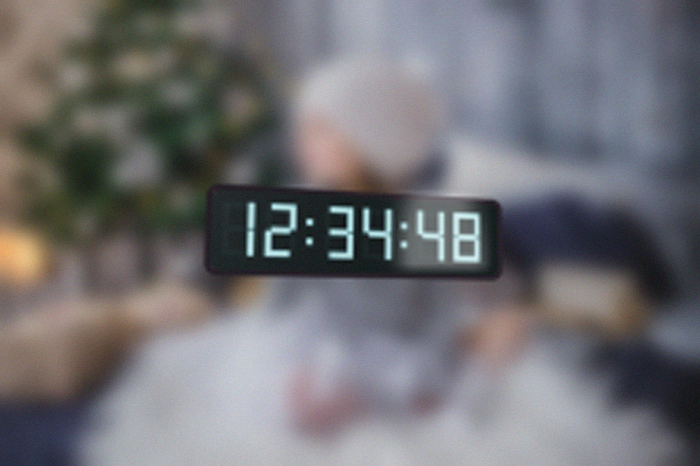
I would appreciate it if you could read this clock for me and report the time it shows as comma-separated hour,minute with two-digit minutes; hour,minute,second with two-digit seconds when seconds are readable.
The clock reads 12,34,48
